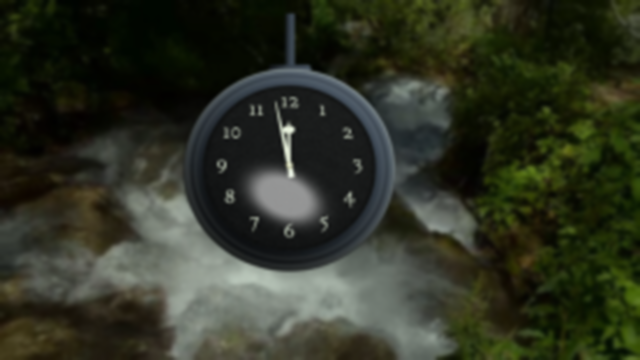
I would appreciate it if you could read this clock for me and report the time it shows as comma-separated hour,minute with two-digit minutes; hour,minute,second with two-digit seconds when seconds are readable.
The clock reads 11,58
